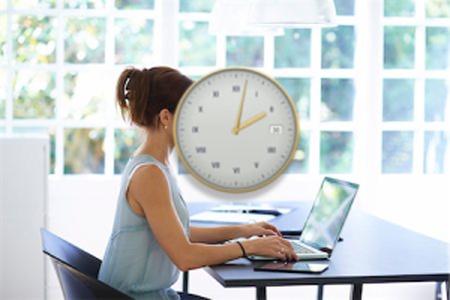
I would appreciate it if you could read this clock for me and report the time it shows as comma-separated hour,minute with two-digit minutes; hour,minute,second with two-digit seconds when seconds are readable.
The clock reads 2,02
